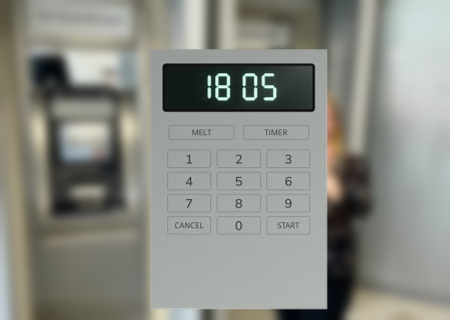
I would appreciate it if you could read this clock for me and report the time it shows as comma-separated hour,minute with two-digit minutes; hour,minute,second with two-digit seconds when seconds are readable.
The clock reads 18,05
